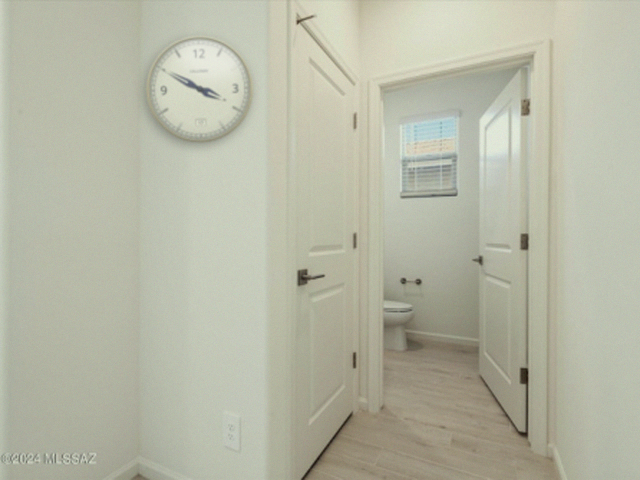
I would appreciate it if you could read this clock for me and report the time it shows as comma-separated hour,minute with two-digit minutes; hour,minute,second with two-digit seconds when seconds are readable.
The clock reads 3,50
